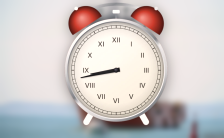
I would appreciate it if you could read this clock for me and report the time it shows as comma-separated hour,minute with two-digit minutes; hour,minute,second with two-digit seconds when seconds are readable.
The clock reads 8,43
